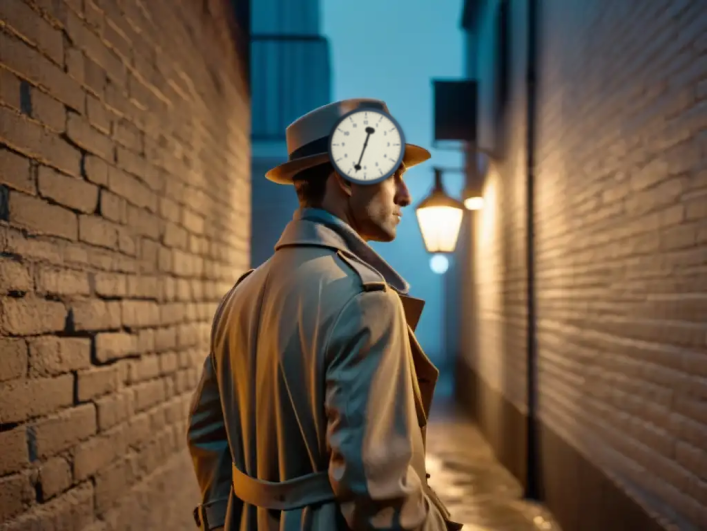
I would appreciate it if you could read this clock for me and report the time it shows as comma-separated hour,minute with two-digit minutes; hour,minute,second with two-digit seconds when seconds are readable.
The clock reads 12,33
